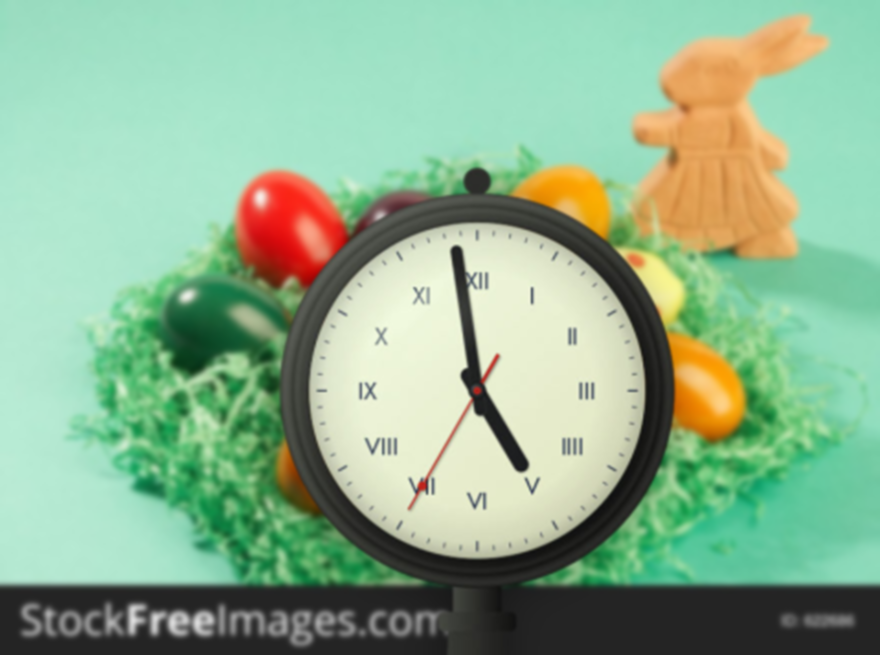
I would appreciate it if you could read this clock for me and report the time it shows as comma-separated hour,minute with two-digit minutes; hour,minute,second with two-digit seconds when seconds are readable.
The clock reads 4,58,35
